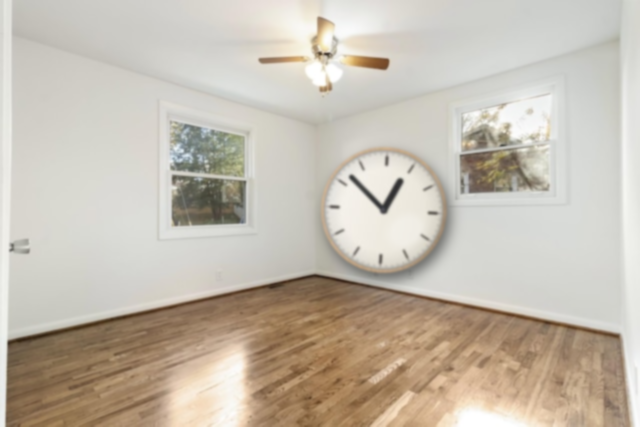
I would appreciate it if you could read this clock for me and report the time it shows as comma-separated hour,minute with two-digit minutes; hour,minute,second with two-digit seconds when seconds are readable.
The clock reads 12,52
